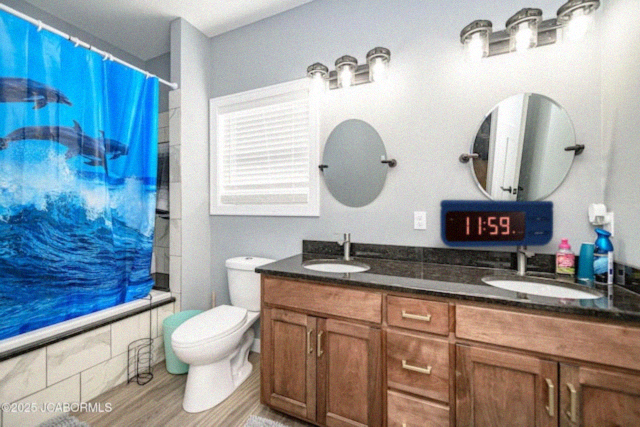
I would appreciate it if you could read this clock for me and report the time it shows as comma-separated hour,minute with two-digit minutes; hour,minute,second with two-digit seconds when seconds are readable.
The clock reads 11,59
